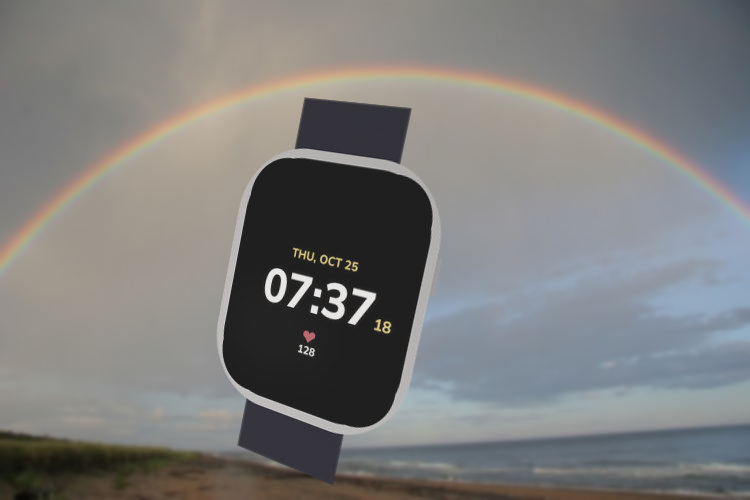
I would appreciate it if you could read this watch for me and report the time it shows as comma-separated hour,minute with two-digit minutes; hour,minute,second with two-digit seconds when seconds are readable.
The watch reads 7,37,18
